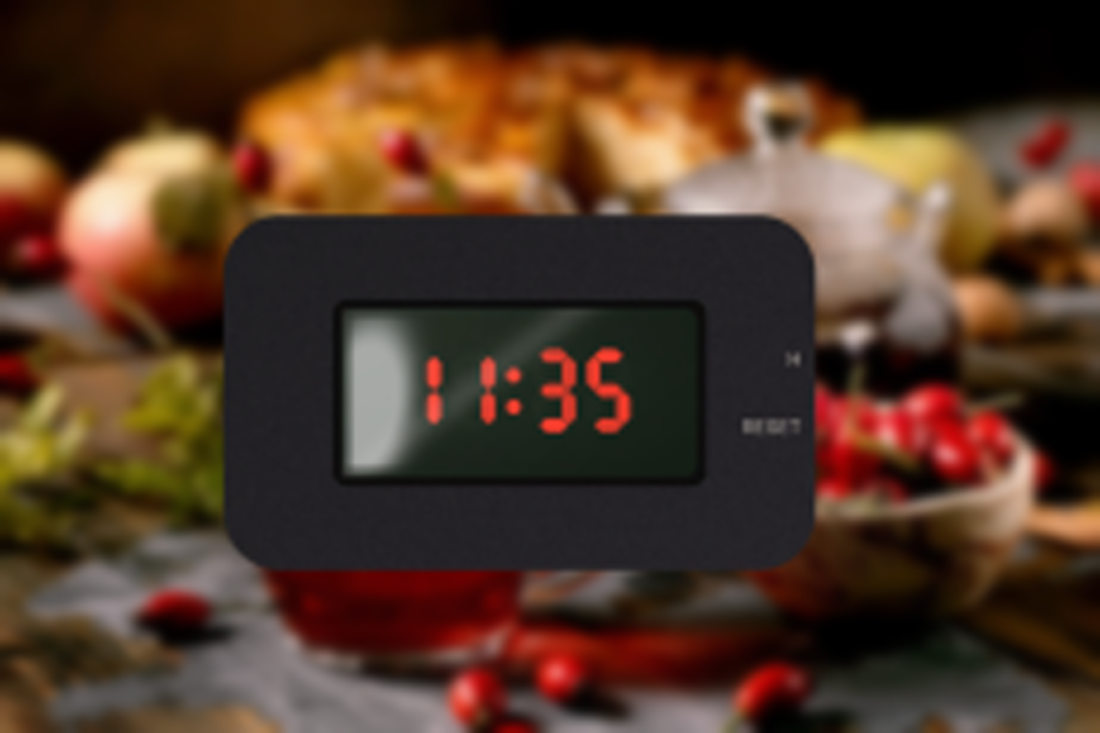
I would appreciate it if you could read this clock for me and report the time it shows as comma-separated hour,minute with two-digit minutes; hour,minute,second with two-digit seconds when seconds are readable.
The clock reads 11,35
